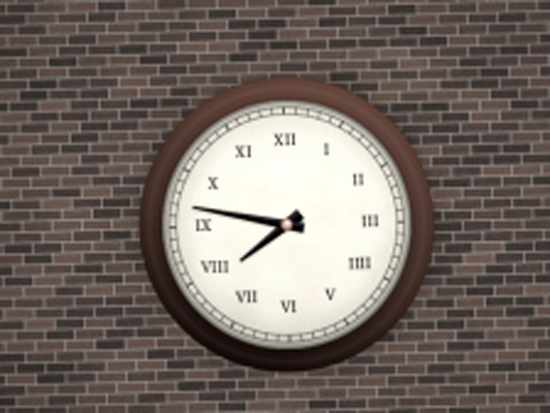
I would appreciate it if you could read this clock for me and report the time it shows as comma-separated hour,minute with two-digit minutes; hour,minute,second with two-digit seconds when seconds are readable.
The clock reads 7,47
